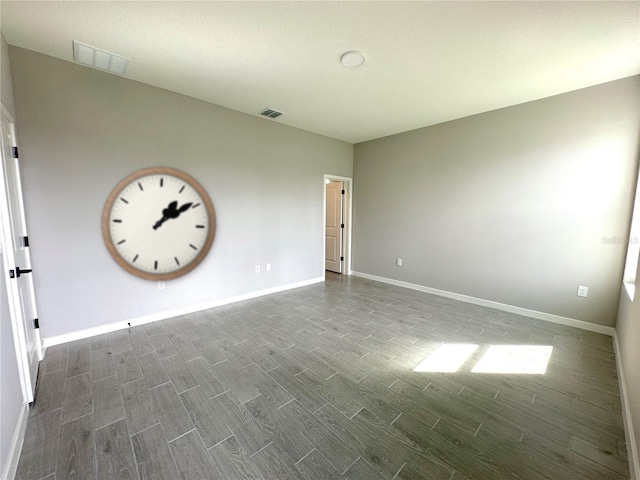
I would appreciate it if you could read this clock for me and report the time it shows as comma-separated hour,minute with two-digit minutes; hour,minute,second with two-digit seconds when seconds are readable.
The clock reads 1,09
